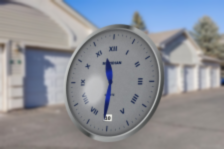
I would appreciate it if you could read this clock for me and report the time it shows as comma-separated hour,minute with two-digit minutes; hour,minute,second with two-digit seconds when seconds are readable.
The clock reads 11,31
